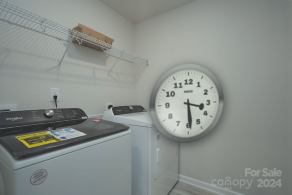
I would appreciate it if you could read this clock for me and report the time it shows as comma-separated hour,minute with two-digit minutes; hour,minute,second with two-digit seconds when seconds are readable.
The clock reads 3,29
